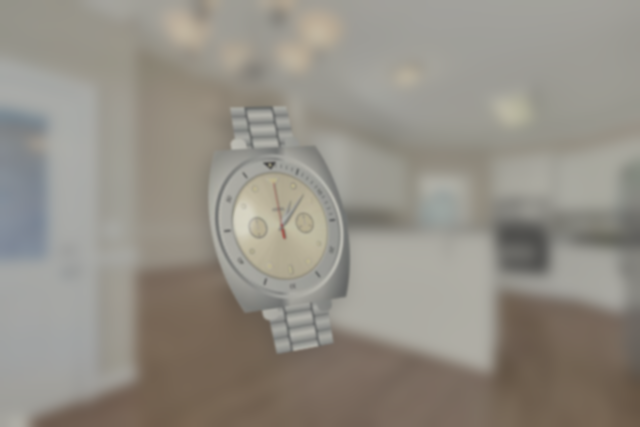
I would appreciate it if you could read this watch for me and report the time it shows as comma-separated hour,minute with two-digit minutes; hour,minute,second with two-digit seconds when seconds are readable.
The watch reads 1,08
